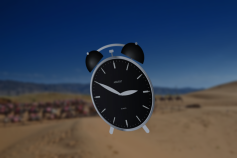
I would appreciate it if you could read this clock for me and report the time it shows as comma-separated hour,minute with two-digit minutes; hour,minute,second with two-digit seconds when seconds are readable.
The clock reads 2,50
